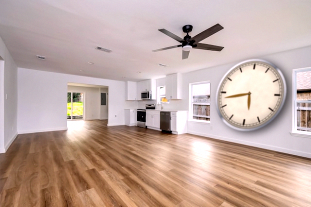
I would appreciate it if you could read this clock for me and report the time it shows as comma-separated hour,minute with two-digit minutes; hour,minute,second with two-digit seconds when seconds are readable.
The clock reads 5,43
